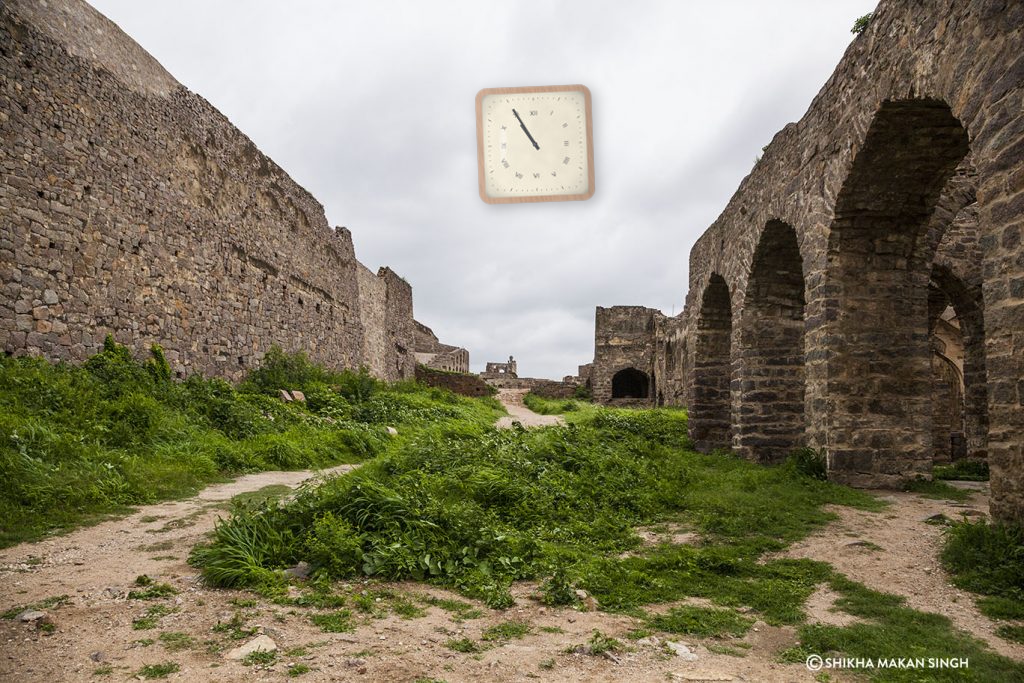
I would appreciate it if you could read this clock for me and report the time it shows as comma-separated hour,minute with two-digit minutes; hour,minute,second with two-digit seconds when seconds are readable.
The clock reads 10,55
